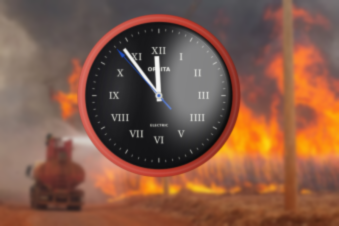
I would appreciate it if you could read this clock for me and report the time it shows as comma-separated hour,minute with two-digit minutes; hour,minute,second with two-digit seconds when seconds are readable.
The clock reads 11,53,53
